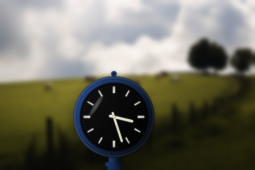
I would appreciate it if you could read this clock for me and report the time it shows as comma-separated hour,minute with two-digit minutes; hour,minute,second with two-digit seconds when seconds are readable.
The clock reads 3,27
